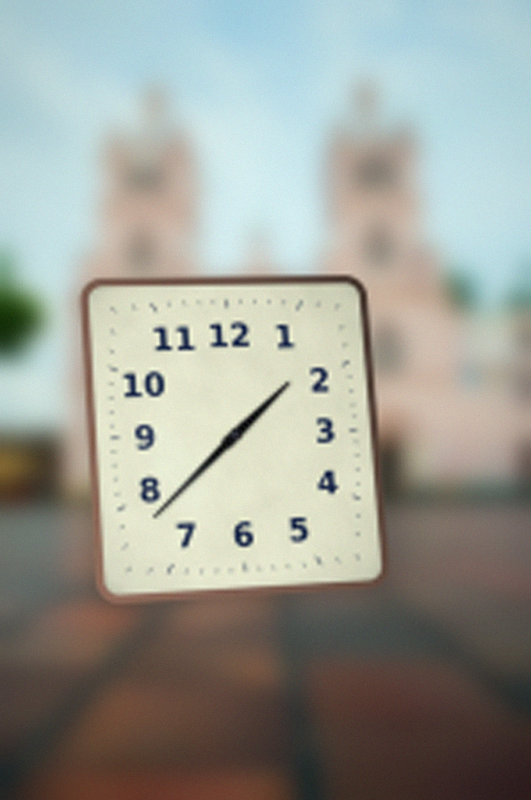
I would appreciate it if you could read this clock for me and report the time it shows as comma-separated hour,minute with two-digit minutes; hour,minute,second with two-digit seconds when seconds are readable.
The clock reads 1,38
